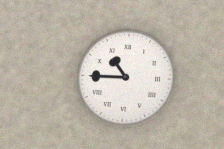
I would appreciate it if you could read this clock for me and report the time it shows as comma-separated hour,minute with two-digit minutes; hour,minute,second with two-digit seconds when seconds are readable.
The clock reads 10,45
